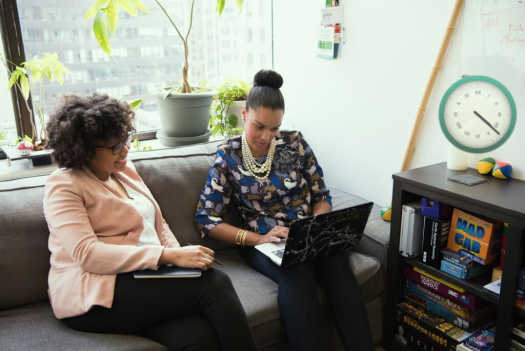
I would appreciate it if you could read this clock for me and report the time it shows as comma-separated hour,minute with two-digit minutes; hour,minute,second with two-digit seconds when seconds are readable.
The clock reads 4,22
